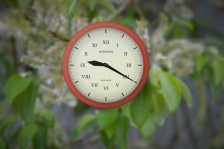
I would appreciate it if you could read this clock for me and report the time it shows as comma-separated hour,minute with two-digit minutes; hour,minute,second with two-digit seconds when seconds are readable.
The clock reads 9,20
